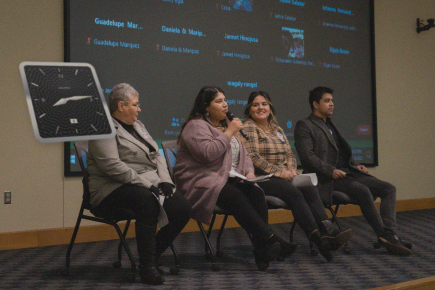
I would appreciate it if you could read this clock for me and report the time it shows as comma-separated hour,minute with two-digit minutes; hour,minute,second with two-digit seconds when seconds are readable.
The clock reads 8,14
